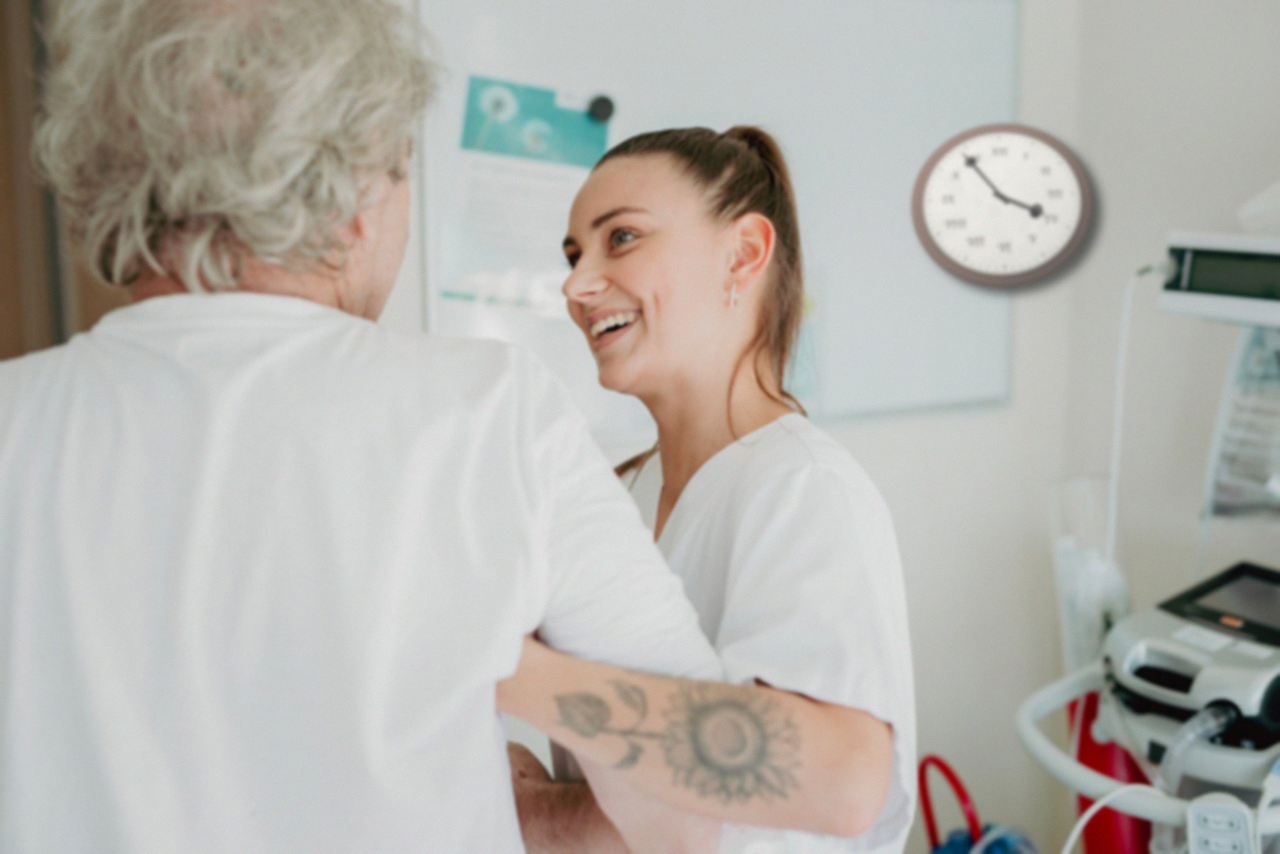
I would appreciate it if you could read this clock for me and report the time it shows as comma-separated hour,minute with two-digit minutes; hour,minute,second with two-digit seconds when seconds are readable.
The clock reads 3,54
